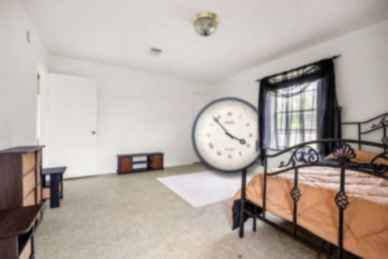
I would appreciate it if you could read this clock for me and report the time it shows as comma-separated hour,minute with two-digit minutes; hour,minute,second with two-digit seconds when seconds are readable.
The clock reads 3,53
